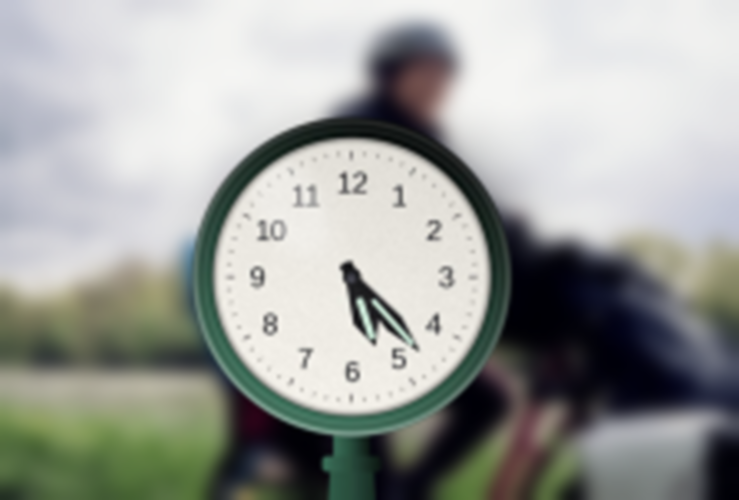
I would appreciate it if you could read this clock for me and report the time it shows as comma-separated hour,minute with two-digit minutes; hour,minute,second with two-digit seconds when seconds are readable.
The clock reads 5,23
